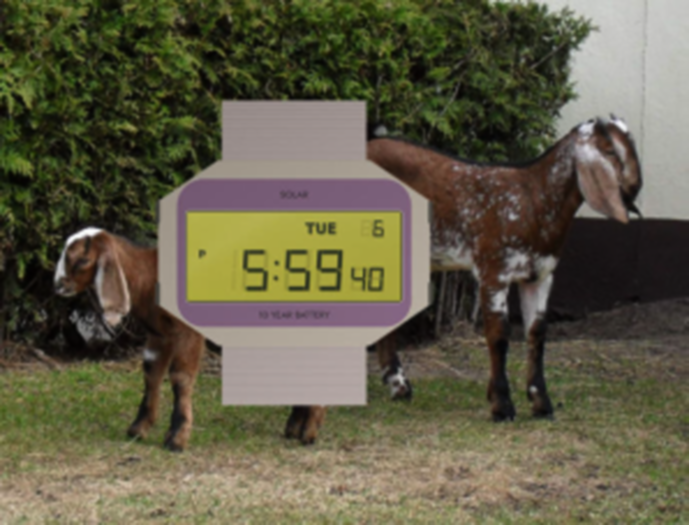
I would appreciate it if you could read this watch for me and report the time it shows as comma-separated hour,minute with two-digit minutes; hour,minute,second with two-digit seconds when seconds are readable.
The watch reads 5,59,40
